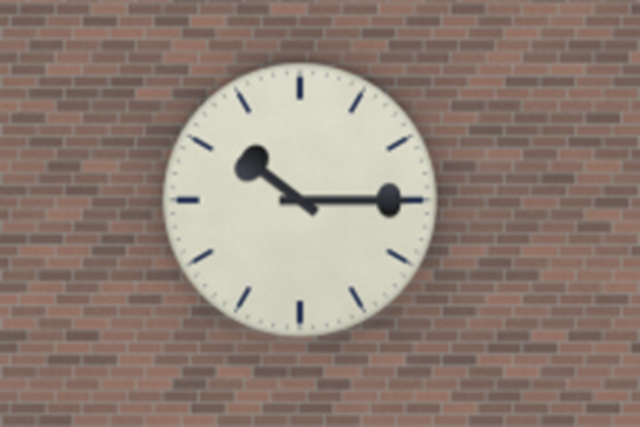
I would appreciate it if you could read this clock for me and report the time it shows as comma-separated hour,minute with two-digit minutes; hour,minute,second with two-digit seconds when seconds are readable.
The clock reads 10,15
